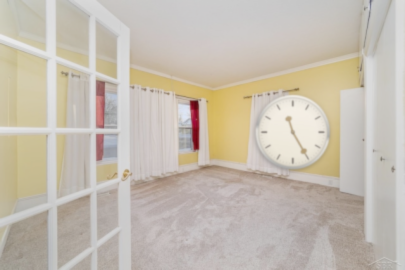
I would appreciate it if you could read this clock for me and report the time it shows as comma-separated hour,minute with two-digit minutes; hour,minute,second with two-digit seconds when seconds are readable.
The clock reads 11,25
